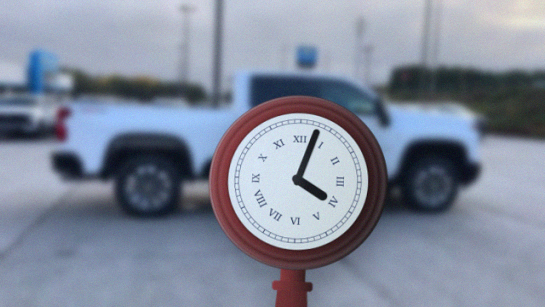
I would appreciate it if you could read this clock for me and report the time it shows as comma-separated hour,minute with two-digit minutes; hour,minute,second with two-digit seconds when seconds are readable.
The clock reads 4,03
